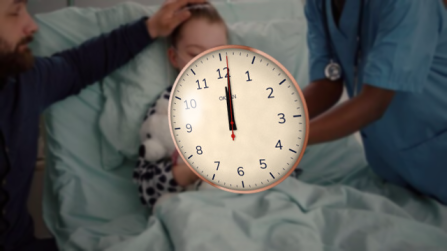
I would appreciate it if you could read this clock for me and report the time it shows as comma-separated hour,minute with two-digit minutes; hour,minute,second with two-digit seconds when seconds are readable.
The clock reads 12,01,01
